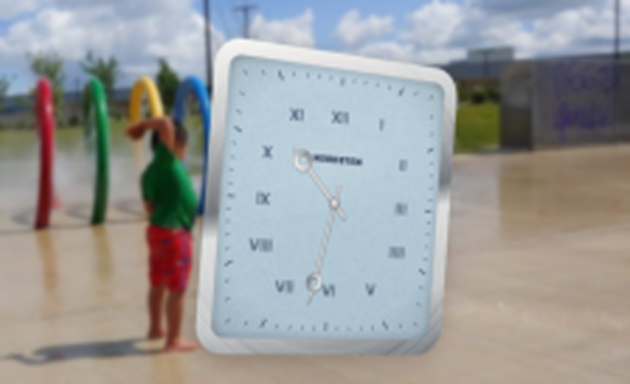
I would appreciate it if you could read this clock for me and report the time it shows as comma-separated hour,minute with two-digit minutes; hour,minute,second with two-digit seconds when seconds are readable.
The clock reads 10,32
